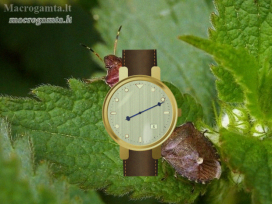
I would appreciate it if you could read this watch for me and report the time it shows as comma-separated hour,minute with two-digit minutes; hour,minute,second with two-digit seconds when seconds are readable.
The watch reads 8,11
